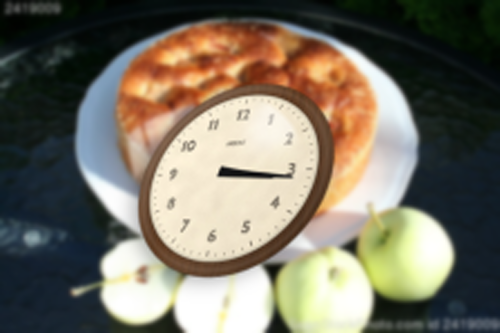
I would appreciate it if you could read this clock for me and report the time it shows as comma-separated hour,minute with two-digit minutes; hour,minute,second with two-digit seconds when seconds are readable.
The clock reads 3,16
